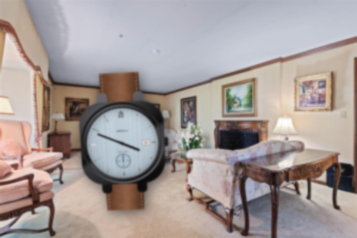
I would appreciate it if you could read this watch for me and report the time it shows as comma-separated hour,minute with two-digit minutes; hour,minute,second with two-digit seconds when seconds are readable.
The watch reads 3,49
